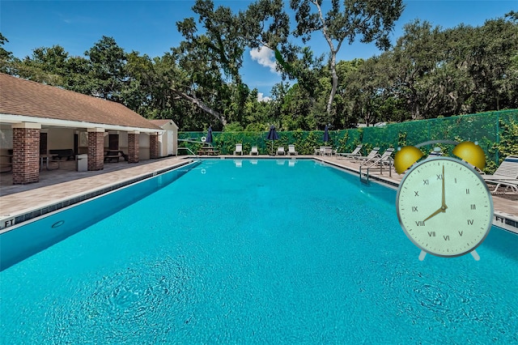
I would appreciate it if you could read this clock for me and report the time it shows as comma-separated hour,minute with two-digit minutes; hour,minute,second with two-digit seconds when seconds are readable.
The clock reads 8,01
